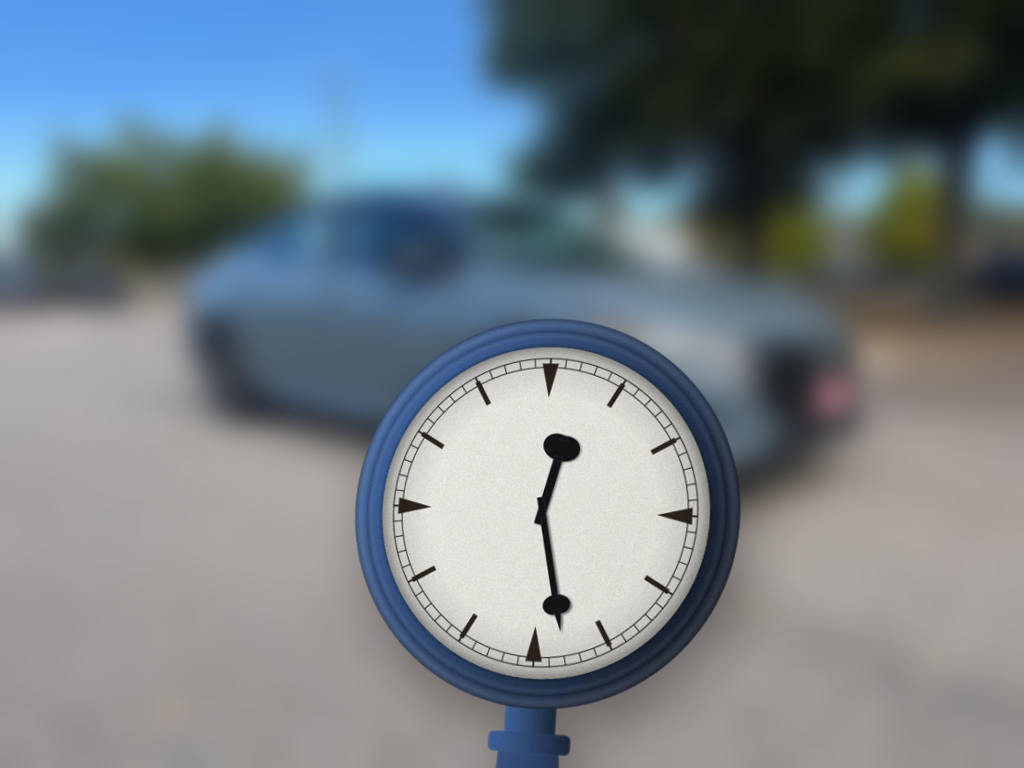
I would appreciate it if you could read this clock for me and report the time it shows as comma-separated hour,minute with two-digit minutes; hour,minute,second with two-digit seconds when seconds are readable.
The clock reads 12,28
